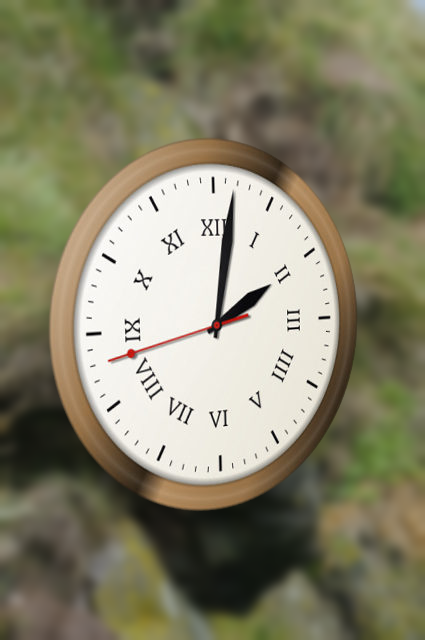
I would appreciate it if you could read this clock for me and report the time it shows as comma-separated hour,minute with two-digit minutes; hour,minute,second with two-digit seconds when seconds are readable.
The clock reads 2,01,43
